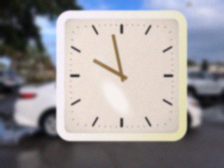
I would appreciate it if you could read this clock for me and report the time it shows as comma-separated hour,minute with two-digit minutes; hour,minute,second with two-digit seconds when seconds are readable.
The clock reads 9,58
